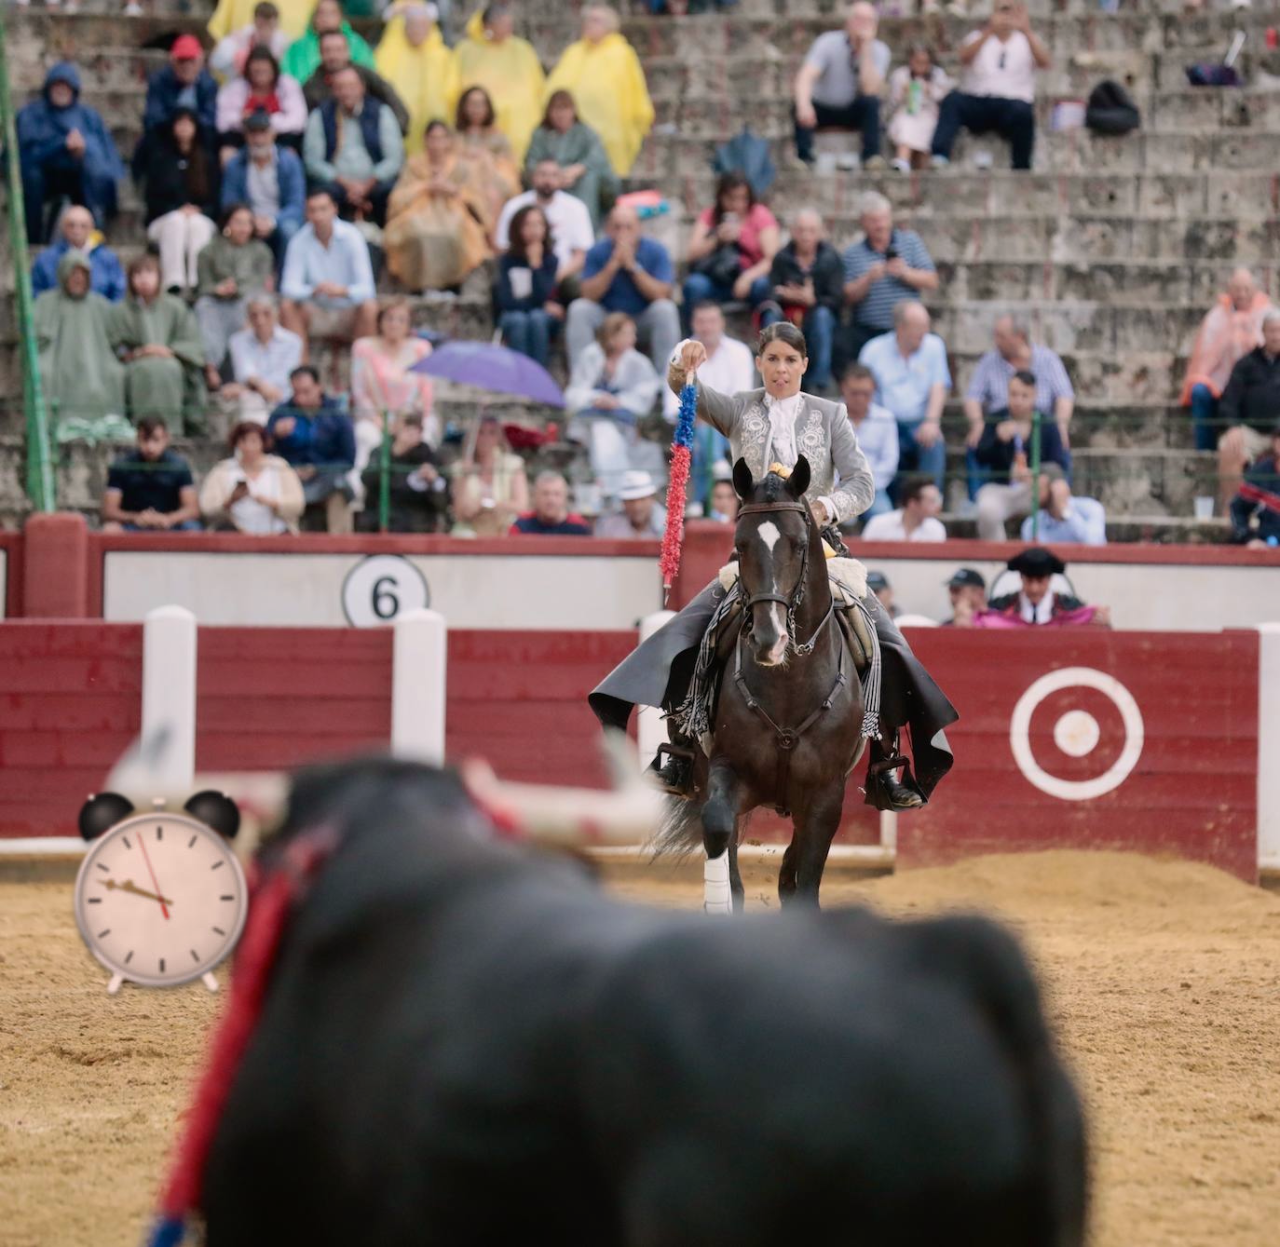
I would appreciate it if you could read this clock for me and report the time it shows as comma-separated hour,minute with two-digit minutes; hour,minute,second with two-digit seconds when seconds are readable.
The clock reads 9,47,57
